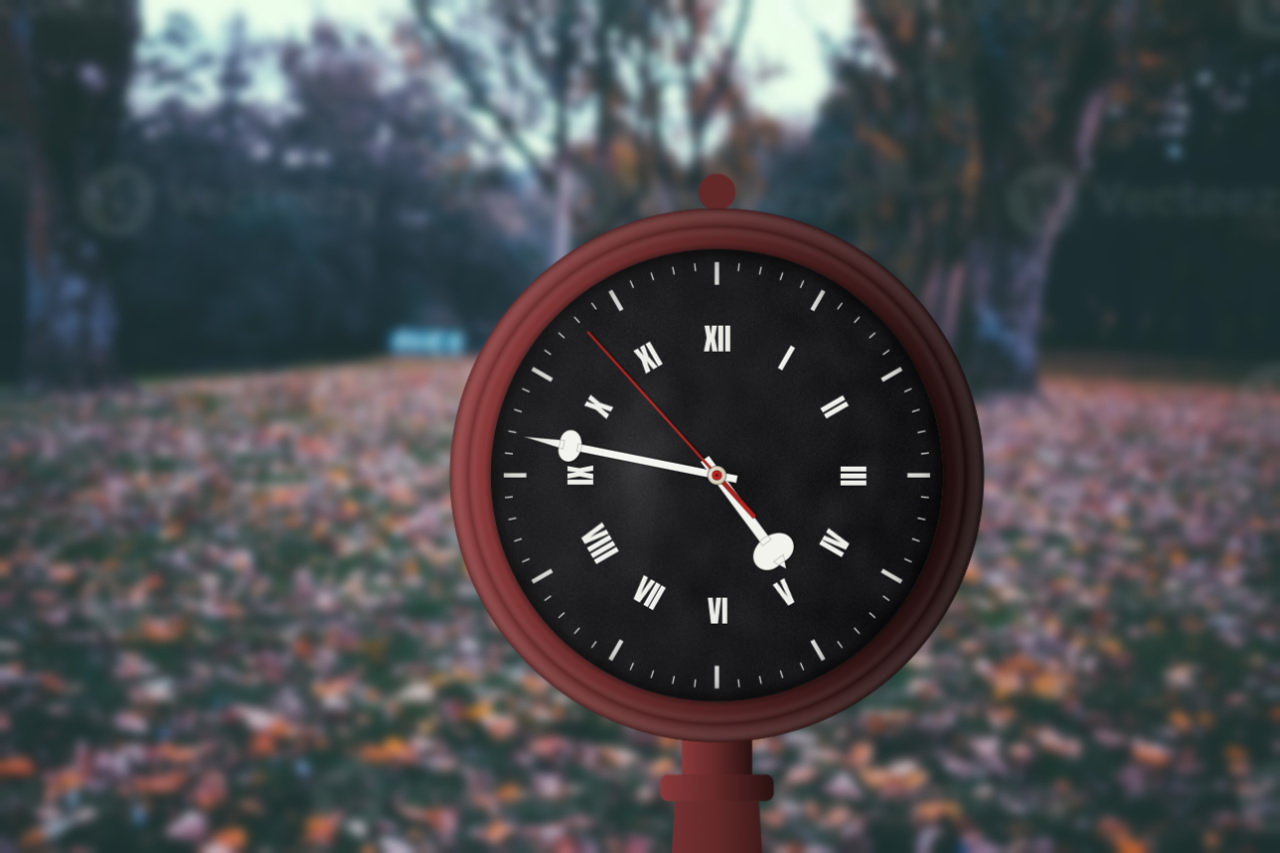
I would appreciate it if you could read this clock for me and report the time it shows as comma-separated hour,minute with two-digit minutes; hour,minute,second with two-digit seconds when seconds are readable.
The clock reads 4,46,53
